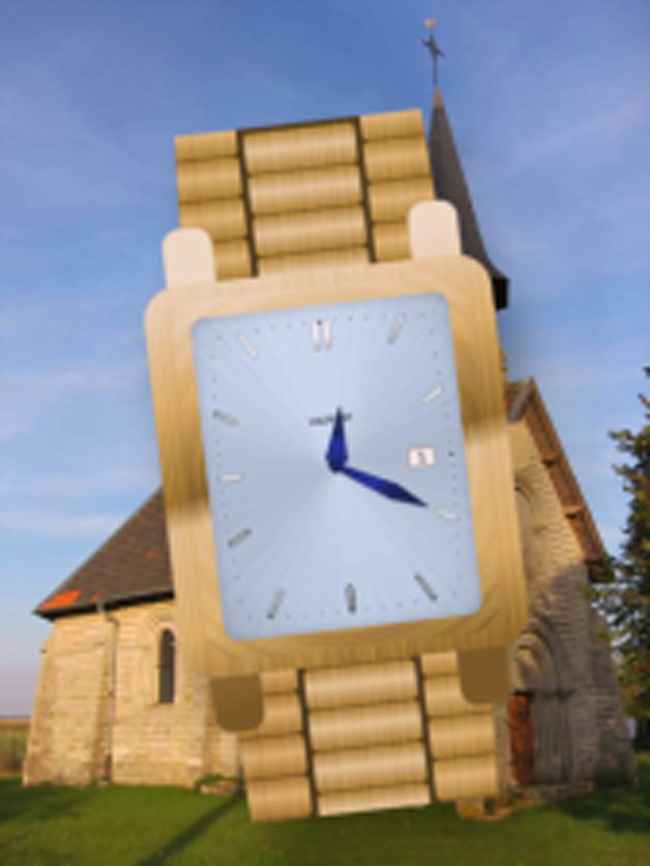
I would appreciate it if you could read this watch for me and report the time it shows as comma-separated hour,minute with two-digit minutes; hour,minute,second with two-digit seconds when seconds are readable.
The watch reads 12,20
